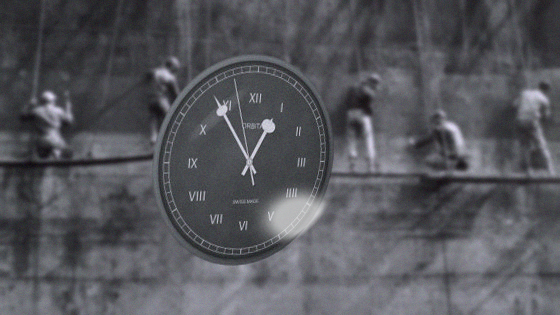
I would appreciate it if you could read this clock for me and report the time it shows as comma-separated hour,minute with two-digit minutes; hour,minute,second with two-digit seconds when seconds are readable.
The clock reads 12,53,57
